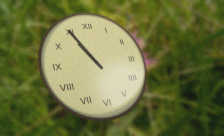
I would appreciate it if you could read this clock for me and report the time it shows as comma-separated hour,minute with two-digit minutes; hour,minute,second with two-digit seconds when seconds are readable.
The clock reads 10,55
